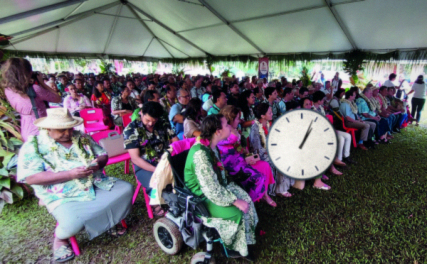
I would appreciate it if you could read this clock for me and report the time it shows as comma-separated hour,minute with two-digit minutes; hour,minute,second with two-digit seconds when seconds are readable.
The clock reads 1,04
